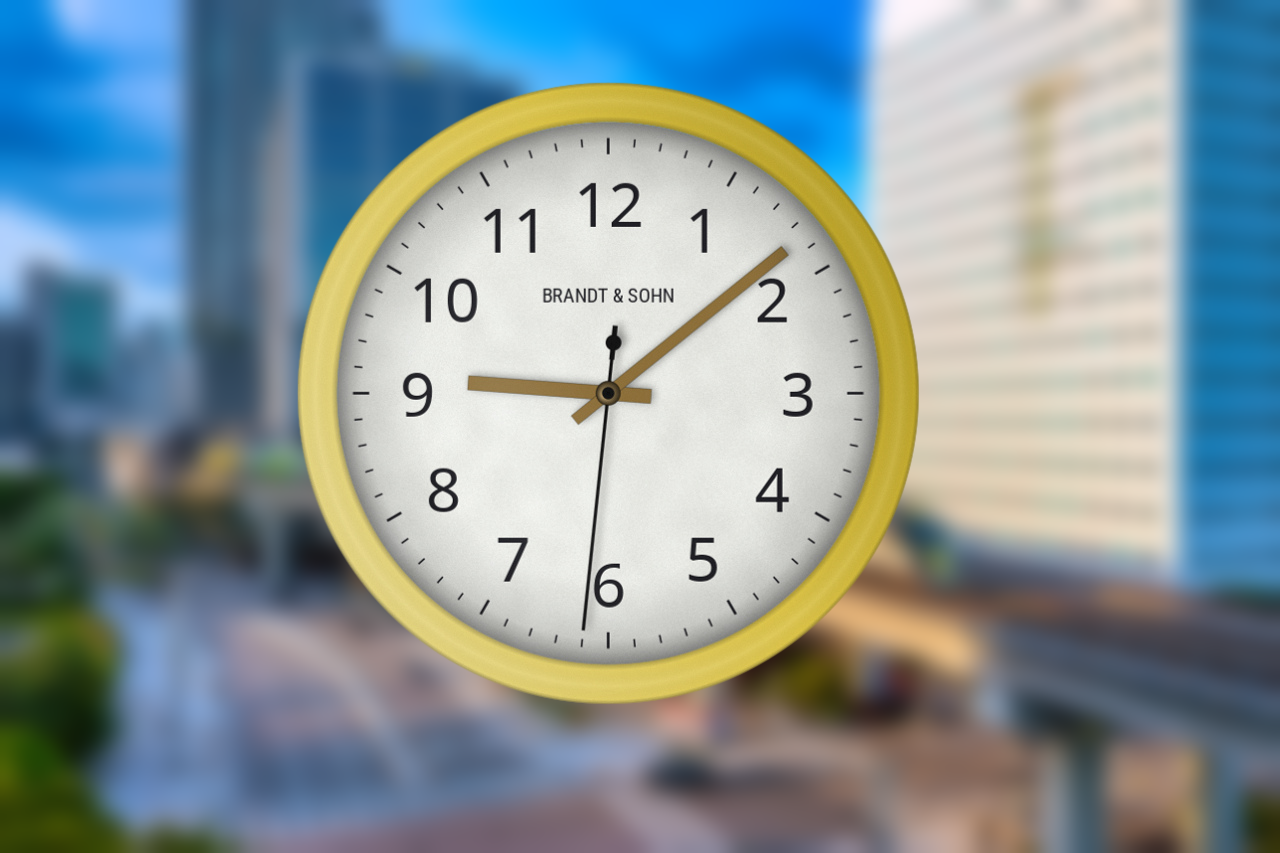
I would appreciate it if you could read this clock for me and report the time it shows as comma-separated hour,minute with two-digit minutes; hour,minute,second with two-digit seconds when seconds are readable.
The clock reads 9,08,31
